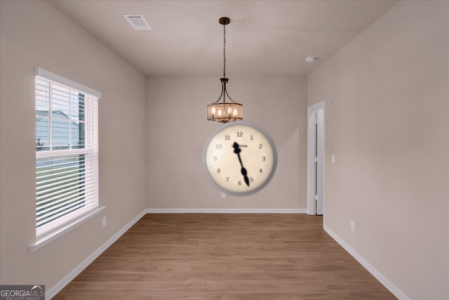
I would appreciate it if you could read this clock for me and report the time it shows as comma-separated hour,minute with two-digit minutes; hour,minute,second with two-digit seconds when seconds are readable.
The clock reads 11,27
